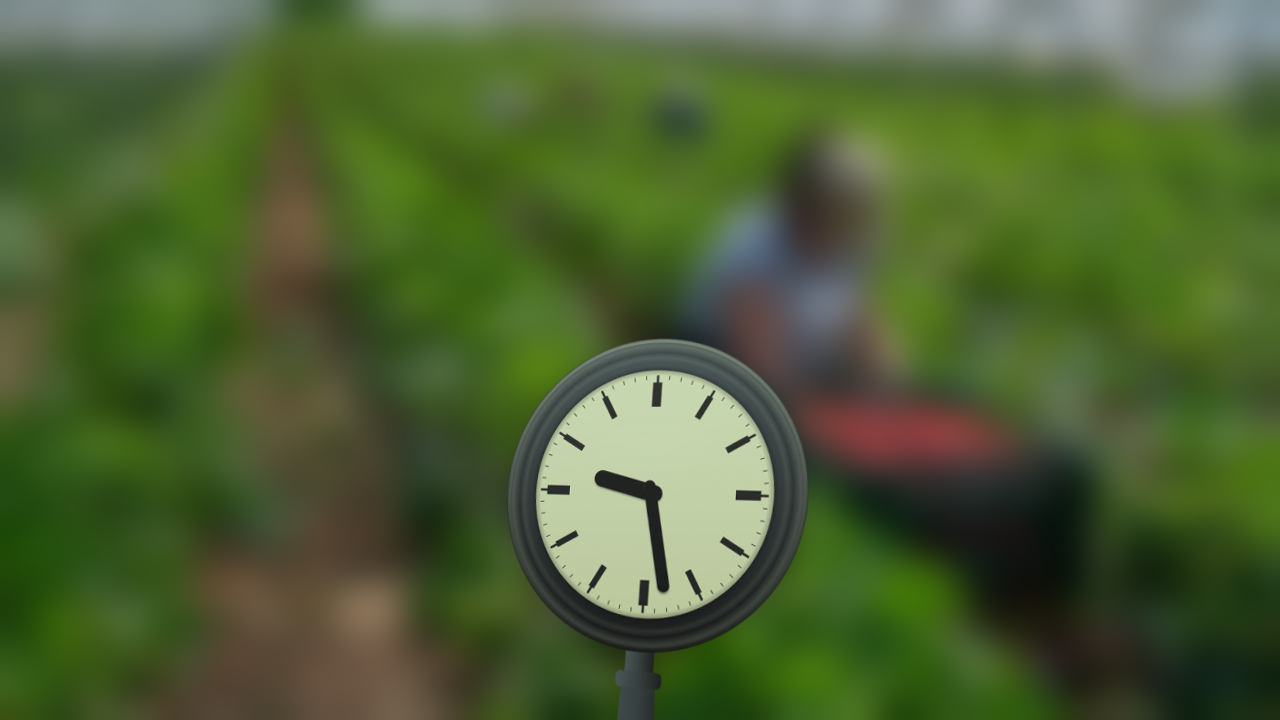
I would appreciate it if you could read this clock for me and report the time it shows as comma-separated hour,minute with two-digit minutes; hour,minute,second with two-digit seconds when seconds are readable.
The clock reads 9,28
